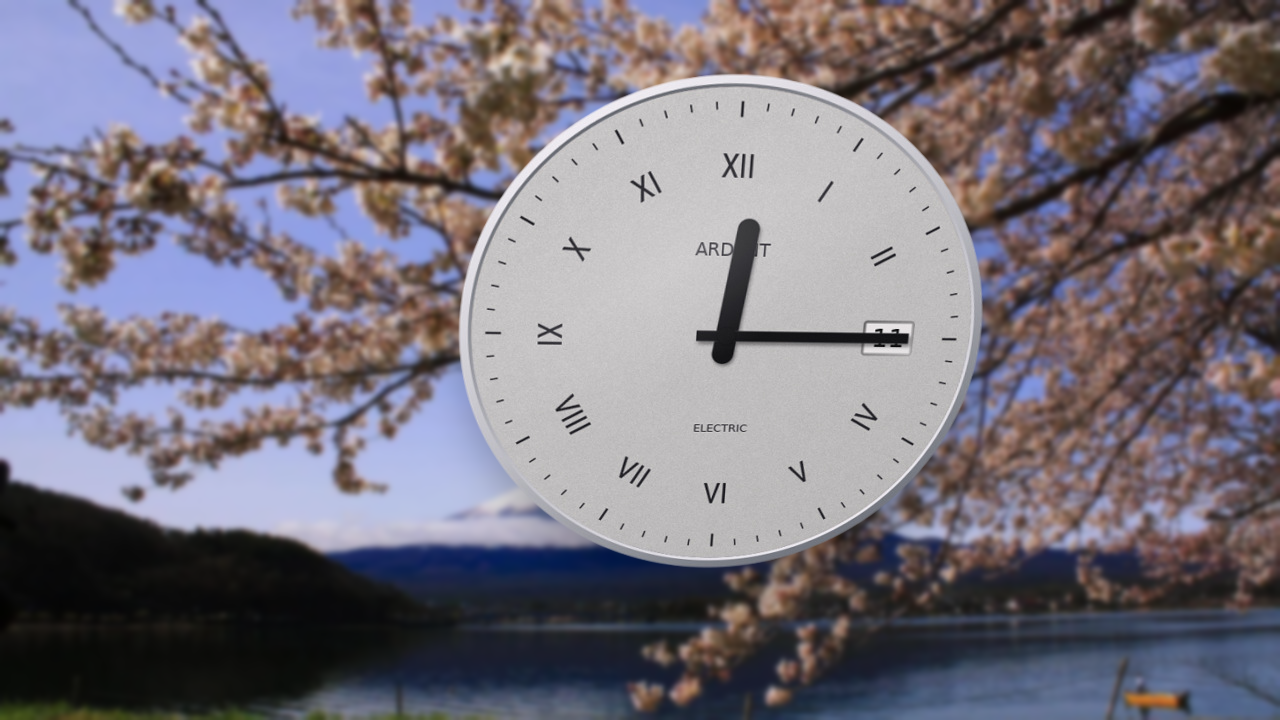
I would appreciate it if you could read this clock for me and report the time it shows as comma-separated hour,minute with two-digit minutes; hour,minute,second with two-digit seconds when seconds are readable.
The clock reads 12,15
